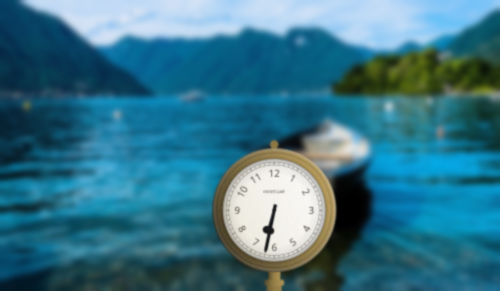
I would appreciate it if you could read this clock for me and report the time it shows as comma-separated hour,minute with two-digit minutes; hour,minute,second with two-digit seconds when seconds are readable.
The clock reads 6,32
